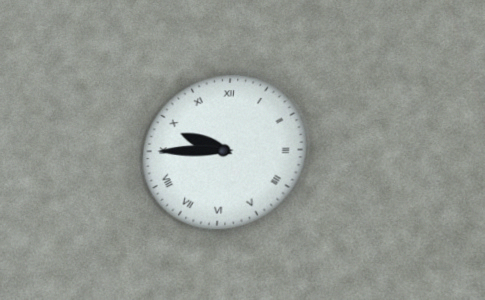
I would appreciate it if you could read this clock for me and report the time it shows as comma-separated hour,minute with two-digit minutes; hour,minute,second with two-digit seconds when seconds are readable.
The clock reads 9,45
